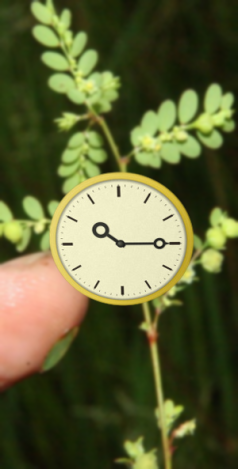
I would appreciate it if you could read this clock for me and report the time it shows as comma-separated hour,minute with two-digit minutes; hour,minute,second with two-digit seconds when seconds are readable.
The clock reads 10,15
